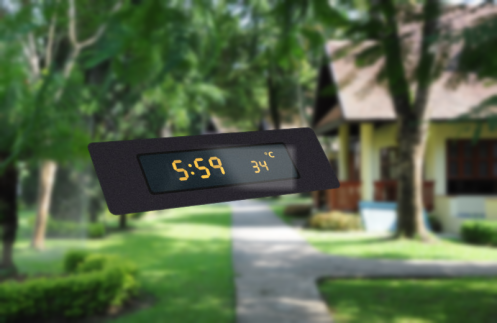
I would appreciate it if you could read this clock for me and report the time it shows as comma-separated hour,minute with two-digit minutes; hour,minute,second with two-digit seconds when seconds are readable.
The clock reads 5,59
